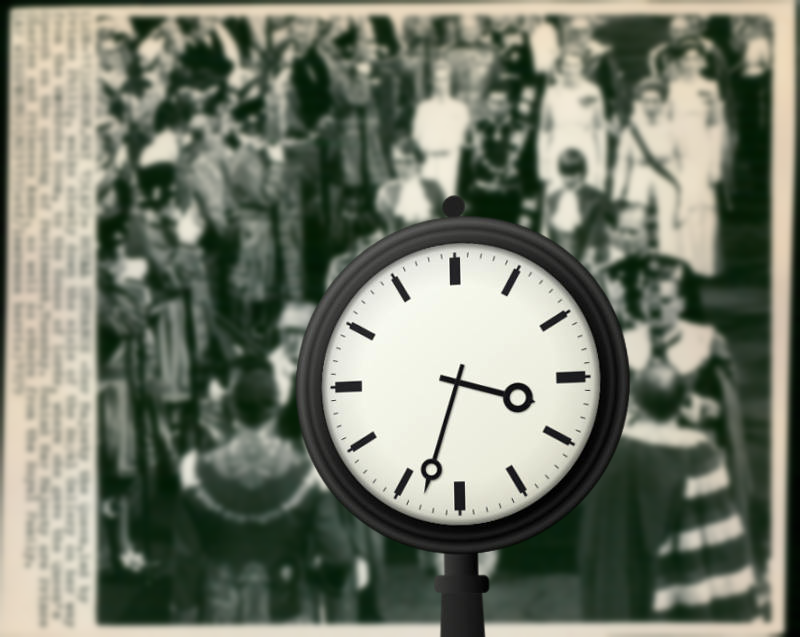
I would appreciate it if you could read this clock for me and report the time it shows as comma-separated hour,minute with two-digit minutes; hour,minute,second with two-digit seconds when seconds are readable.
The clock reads 3,33
